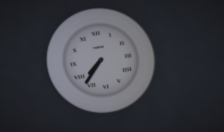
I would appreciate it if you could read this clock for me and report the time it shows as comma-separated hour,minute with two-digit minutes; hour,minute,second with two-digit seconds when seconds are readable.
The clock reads 7,37
